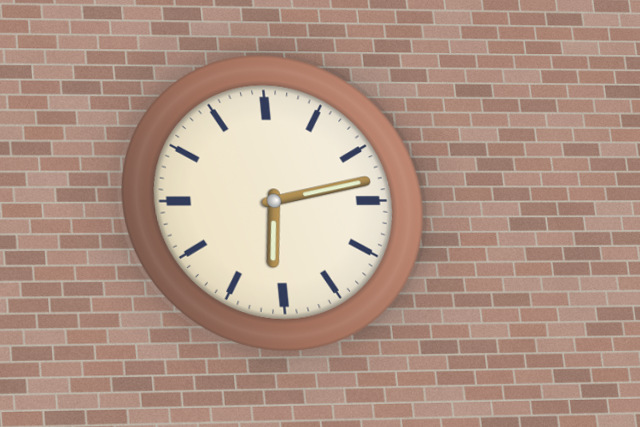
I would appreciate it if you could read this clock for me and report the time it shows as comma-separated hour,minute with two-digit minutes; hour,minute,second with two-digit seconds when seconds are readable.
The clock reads 6,13
